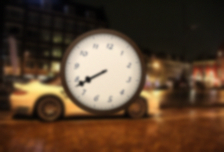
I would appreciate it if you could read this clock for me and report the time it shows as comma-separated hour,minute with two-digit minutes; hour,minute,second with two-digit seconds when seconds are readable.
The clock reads 7,38
